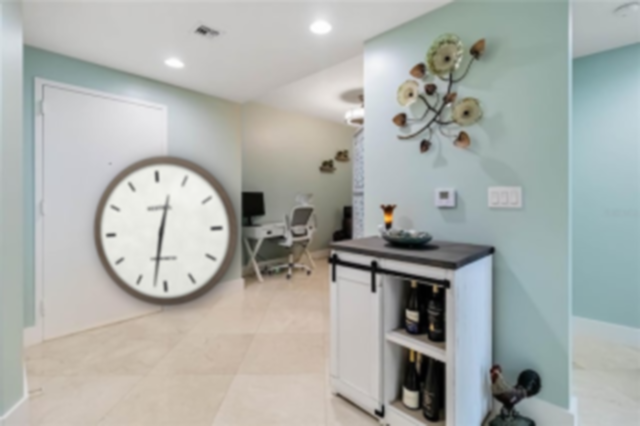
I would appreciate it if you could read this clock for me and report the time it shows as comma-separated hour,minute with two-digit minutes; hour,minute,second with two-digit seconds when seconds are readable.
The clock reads 12,32
